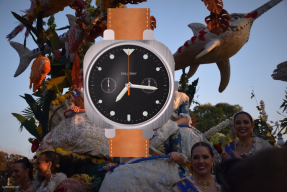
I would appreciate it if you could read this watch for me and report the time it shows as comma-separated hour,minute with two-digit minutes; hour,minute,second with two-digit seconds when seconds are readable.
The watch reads 7,16
